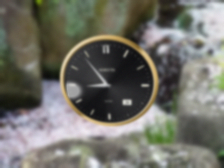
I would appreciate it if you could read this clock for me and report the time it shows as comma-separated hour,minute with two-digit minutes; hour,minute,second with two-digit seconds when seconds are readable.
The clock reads 8,54
